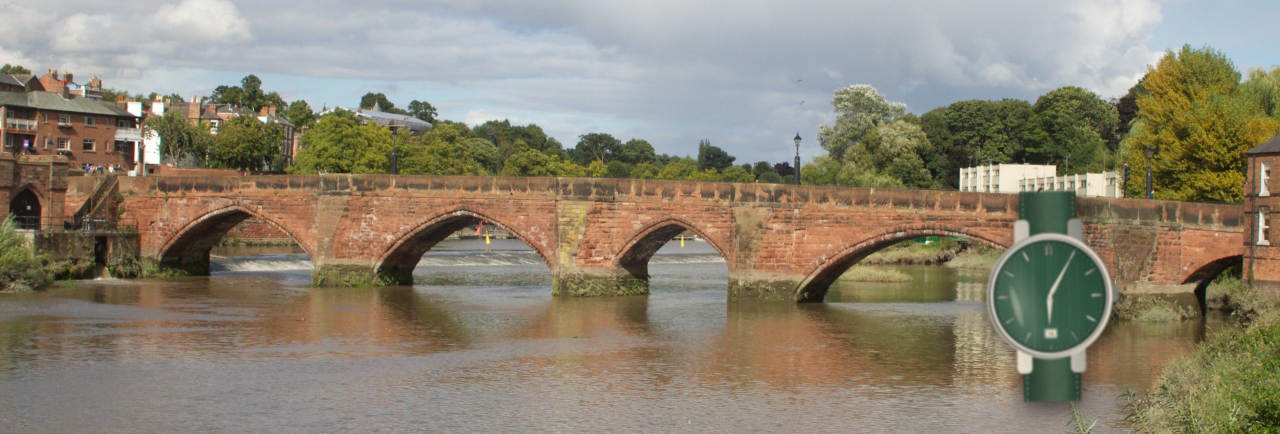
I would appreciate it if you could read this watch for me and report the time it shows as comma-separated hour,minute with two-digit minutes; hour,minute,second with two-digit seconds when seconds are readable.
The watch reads 6,05
